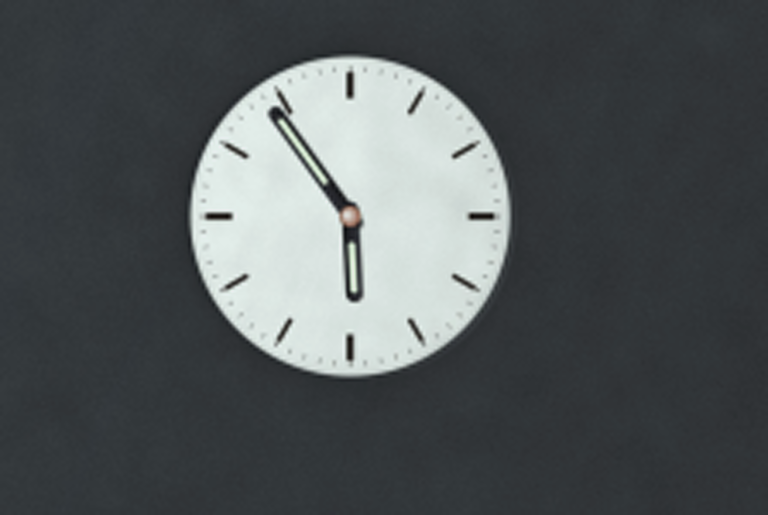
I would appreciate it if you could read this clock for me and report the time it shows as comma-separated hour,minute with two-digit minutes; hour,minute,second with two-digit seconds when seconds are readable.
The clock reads 5,54
